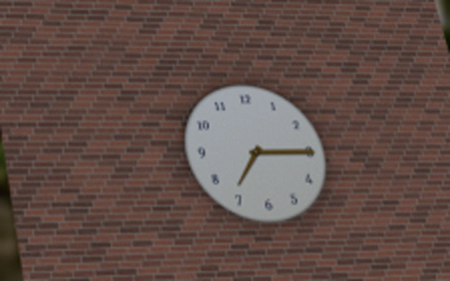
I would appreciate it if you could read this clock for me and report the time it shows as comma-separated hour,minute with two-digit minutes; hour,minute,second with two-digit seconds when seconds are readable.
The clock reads 7,15
